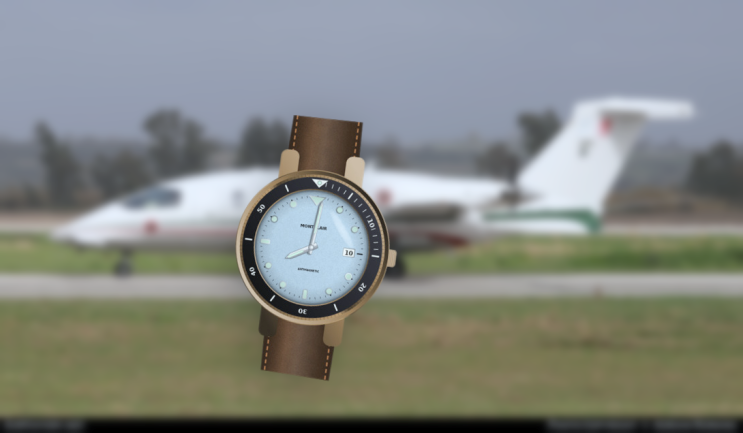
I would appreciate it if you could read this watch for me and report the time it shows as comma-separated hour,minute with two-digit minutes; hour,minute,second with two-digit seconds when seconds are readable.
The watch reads 8,01
